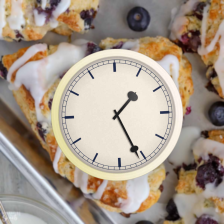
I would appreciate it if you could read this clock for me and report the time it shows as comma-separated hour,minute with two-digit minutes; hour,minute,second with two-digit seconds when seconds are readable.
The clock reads 1,26
